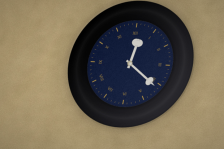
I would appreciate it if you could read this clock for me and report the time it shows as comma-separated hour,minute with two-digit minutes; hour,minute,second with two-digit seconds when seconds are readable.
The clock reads 12,21
